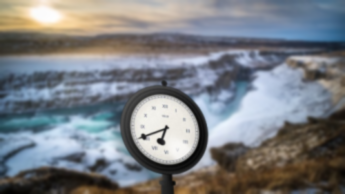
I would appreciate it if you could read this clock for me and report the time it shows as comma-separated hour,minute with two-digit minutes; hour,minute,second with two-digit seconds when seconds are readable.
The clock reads 6,41
